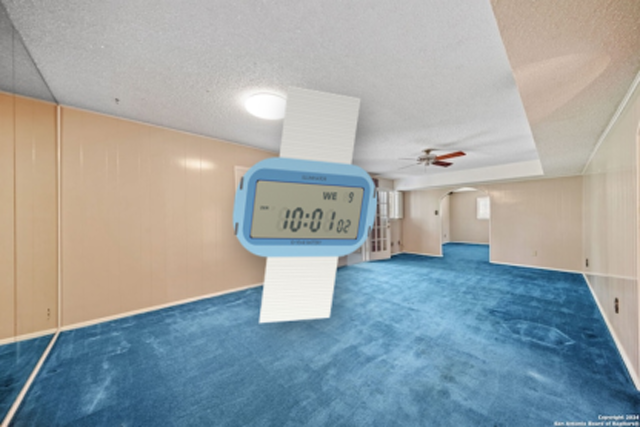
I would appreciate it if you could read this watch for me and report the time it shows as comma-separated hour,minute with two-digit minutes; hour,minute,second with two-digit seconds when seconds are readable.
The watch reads 10,01,02
